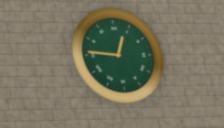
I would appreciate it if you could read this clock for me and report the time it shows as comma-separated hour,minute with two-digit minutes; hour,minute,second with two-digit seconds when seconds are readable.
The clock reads 12,46
